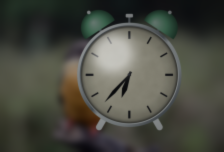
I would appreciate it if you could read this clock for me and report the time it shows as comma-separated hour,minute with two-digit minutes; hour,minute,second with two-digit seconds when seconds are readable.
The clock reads 6,37
